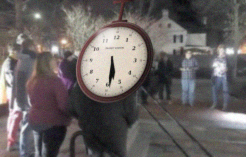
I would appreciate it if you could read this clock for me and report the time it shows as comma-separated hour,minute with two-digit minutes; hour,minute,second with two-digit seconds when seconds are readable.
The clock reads 5,29
